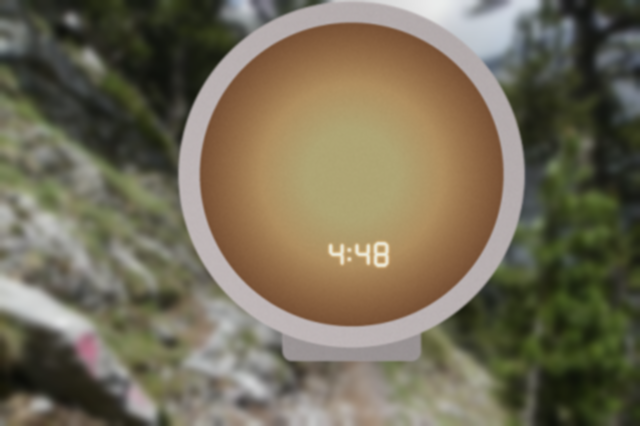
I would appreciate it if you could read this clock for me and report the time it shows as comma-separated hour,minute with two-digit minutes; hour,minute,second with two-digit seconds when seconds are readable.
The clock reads 4,48
